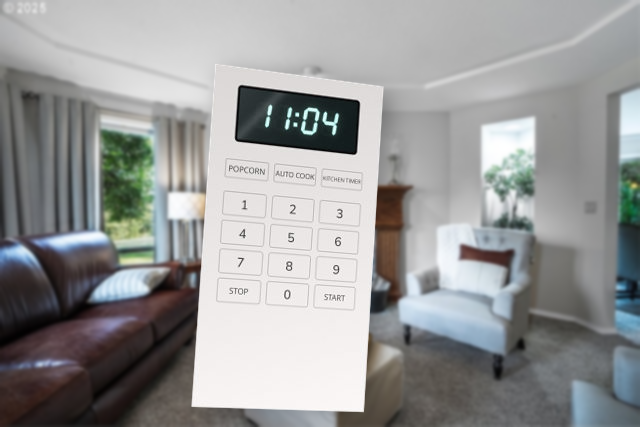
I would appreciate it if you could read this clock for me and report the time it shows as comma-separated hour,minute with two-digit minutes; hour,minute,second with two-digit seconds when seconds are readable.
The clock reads 11,04
